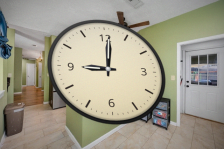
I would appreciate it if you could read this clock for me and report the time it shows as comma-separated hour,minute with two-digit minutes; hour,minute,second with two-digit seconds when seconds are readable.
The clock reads 9,01
